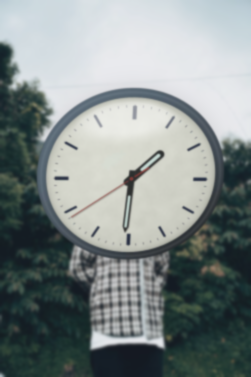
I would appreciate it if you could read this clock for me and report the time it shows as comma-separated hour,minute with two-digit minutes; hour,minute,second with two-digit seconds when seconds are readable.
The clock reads 1,30,39
